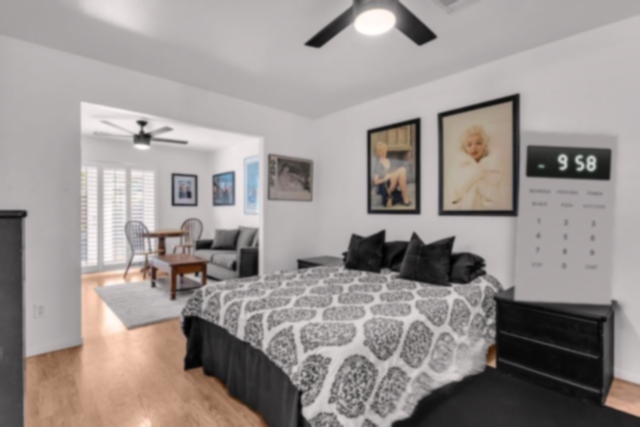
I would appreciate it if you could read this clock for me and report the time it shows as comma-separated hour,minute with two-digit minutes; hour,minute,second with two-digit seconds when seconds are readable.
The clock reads 9,58
